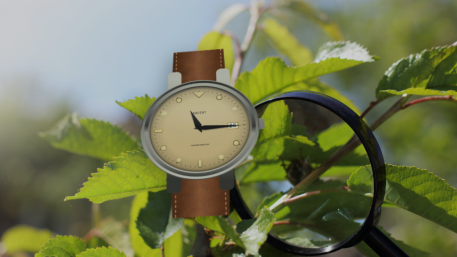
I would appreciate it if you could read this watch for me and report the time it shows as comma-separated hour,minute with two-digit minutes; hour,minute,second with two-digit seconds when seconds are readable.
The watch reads 11,15
